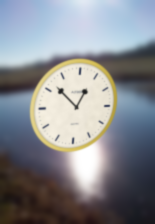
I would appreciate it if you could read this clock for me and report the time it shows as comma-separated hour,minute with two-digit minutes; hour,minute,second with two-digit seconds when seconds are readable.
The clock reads 12,52
